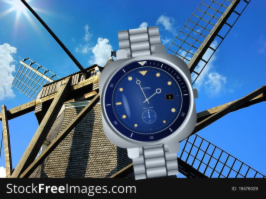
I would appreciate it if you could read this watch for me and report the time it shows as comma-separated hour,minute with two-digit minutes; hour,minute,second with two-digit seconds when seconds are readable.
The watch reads 1,57
